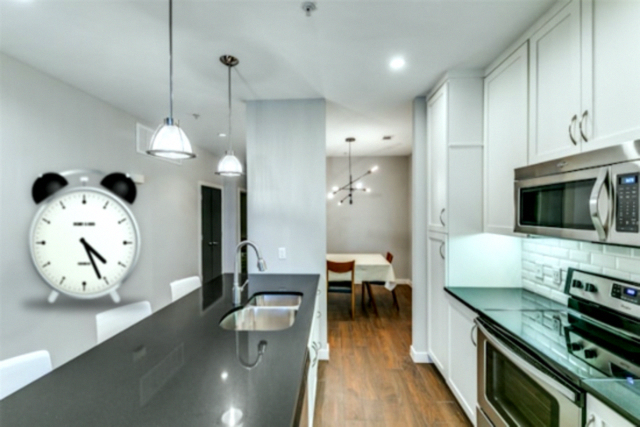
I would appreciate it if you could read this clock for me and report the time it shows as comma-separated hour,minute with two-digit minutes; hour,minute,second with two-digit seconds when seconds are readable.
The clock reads 4,26
